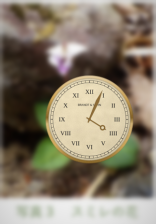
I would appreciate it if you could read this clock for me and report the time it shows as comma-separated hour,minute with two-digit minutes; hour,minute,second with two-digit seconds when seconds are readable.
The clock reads 4,04
